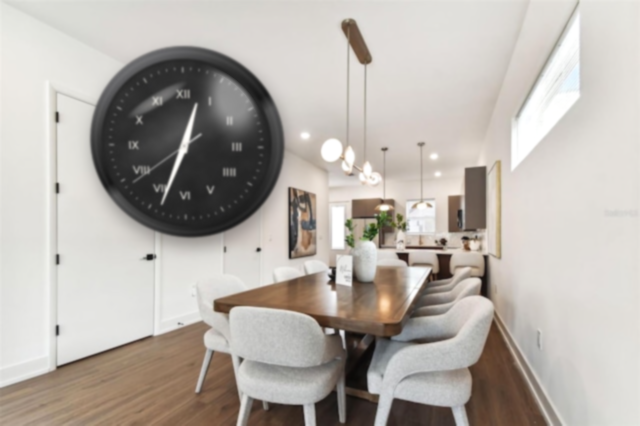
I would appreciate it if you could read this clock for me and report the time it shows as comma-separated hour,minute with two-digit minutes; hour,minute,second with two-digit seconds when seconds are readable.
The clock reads 12,33,39
